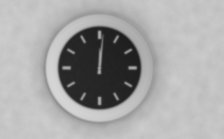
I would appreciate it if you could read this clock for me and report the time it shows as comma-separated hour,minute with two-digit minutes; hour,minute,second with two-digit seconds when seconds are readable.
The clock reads 12,01
